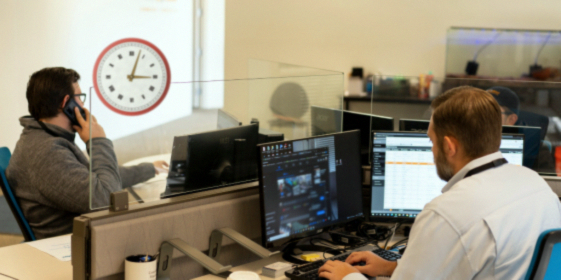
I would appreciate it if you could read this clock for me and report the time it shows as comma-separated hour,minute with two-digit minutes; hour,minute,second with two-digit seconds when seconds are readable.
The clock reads 3,03
